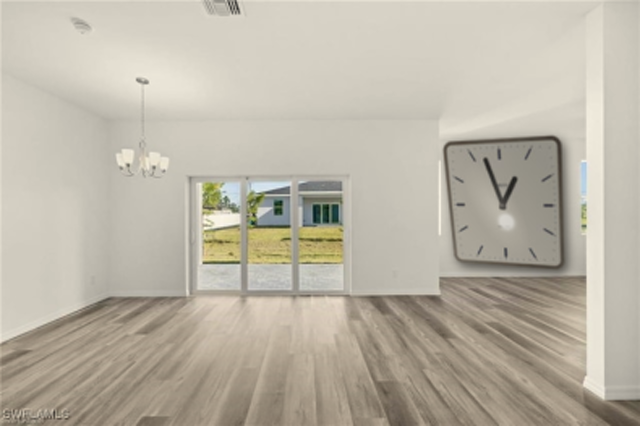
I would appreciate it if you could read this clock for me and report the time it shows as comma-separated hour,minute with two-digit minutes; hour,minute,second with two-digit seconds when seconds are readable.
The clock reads 12,57
